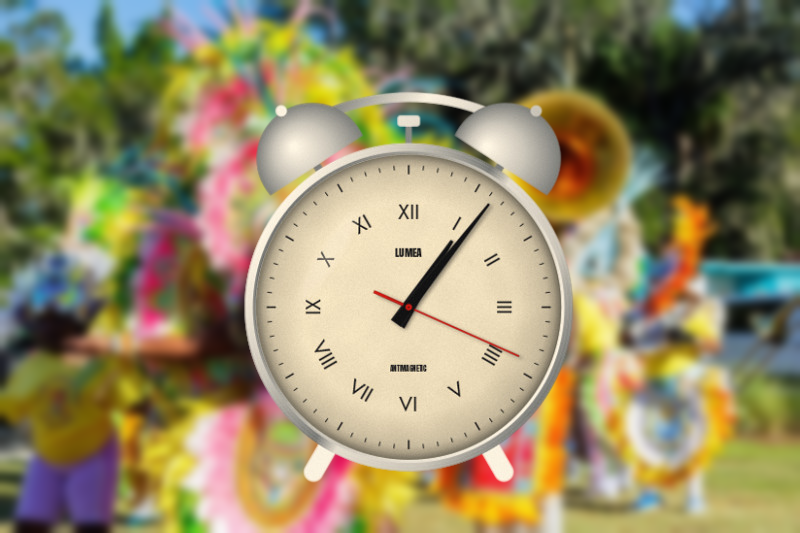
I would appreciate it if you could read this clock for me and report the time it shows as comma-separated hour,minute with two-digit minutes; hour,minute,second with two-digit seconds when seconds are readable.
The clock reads 1,06,19
